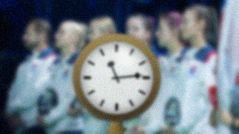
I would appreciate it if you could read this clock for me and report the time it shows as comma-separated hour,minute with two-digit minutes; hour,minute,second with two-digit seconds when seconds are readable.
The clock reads 11,14
